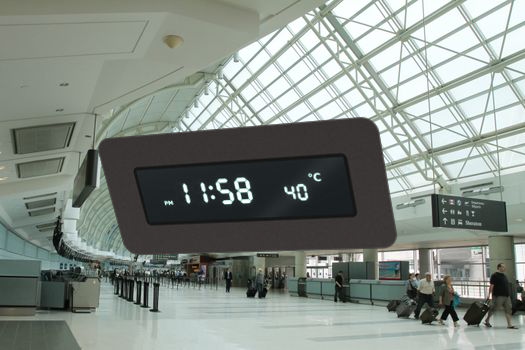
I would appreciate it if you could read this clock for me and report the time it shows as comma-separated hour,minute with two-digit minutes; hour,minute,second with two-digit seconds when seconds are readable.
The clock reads 11,58
